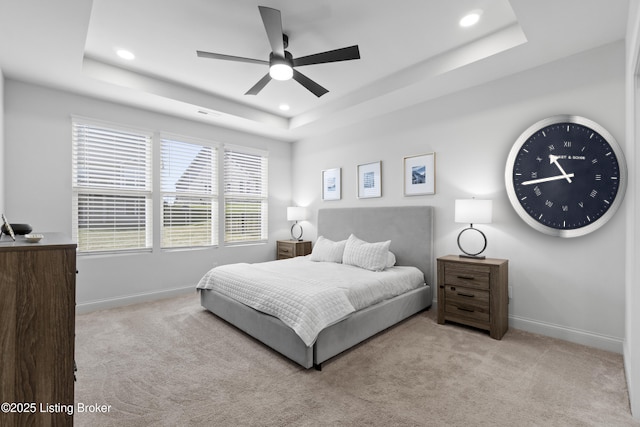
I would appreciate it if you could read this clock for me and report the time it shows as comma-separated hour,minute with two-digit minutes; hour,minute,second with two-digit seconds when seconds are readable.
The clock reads 10,43
